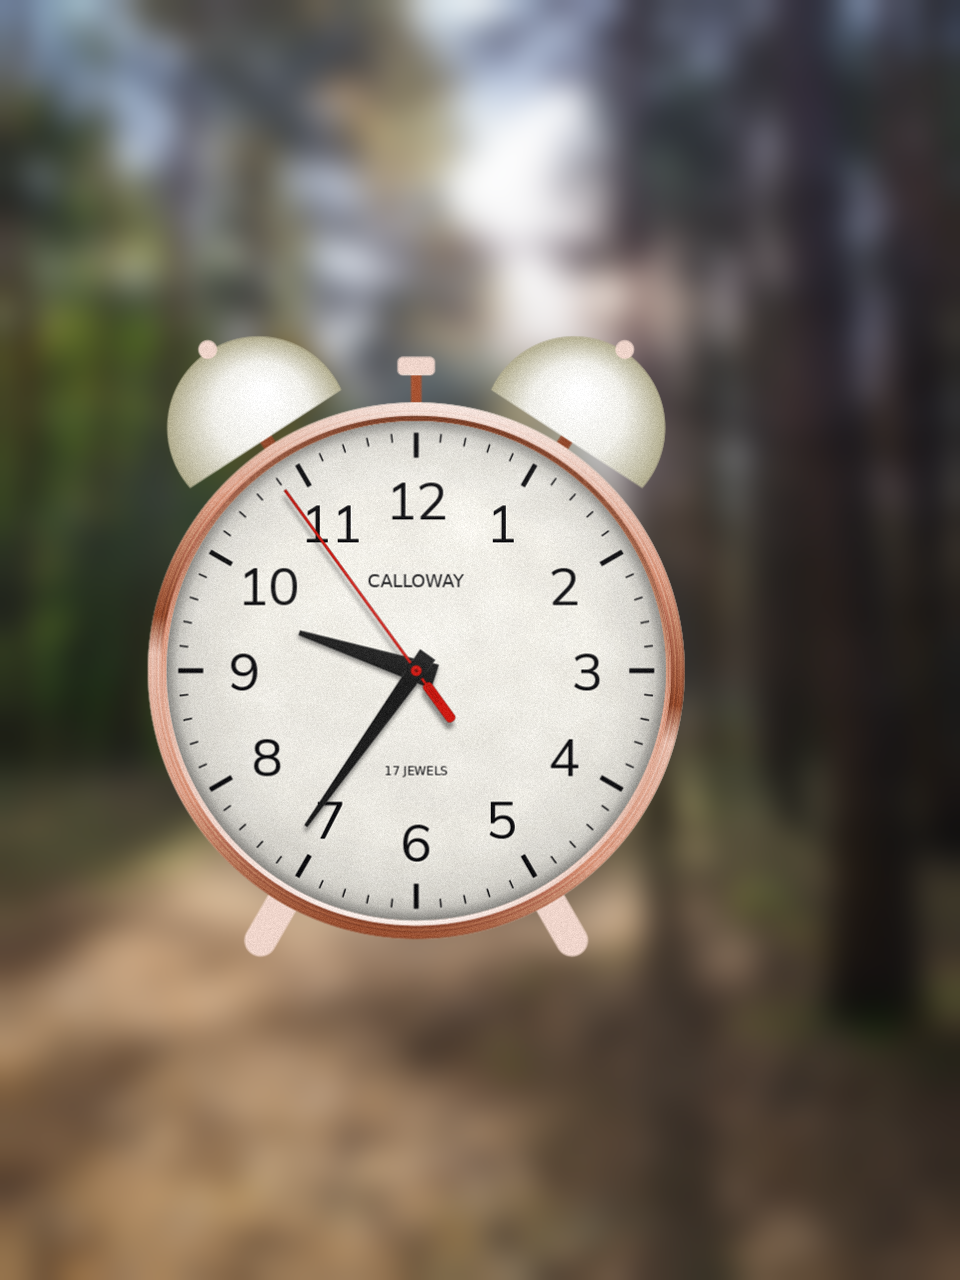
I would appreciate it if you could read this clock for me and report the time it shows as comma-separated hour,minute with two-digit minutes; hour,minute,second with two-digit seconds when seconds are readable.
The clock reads 9,35,54
